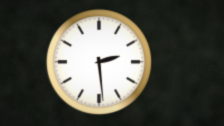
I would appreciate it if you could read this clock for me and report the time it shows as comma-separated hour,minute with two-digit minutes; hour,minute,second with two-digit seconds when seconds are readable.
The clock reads 2,29
